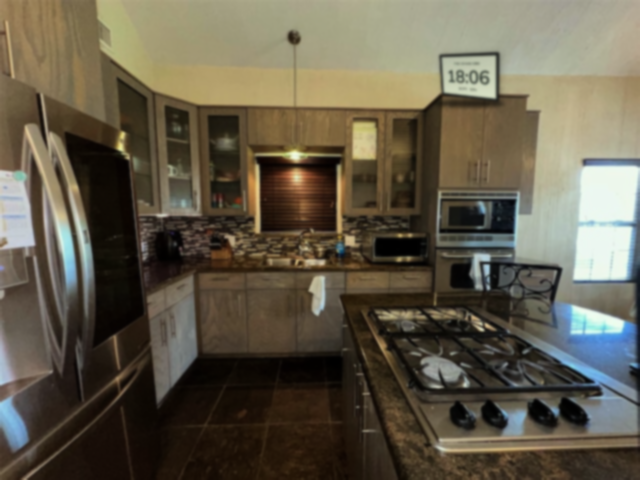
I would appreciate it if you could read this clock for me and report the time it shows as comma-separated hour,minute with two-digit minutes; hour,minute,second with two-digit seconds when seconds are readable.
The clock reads 18,06
